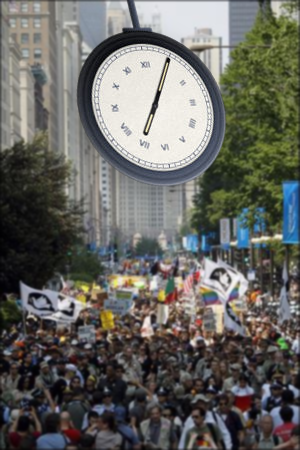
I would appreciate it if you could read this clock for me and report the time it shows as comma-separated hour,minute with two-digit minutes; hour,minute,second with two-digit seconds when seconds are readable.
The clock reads 7,05
